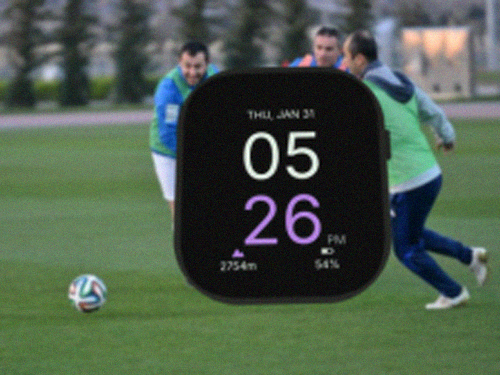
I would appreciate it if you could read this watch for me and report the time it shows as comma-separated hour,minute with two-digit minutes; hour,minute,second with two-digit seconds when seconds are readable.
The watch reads 5,26
